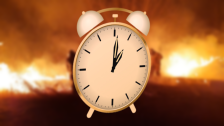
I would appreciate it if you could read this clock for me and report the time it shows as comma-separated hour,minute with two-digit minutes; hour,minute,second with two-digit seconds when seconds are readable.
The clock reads 1,01
